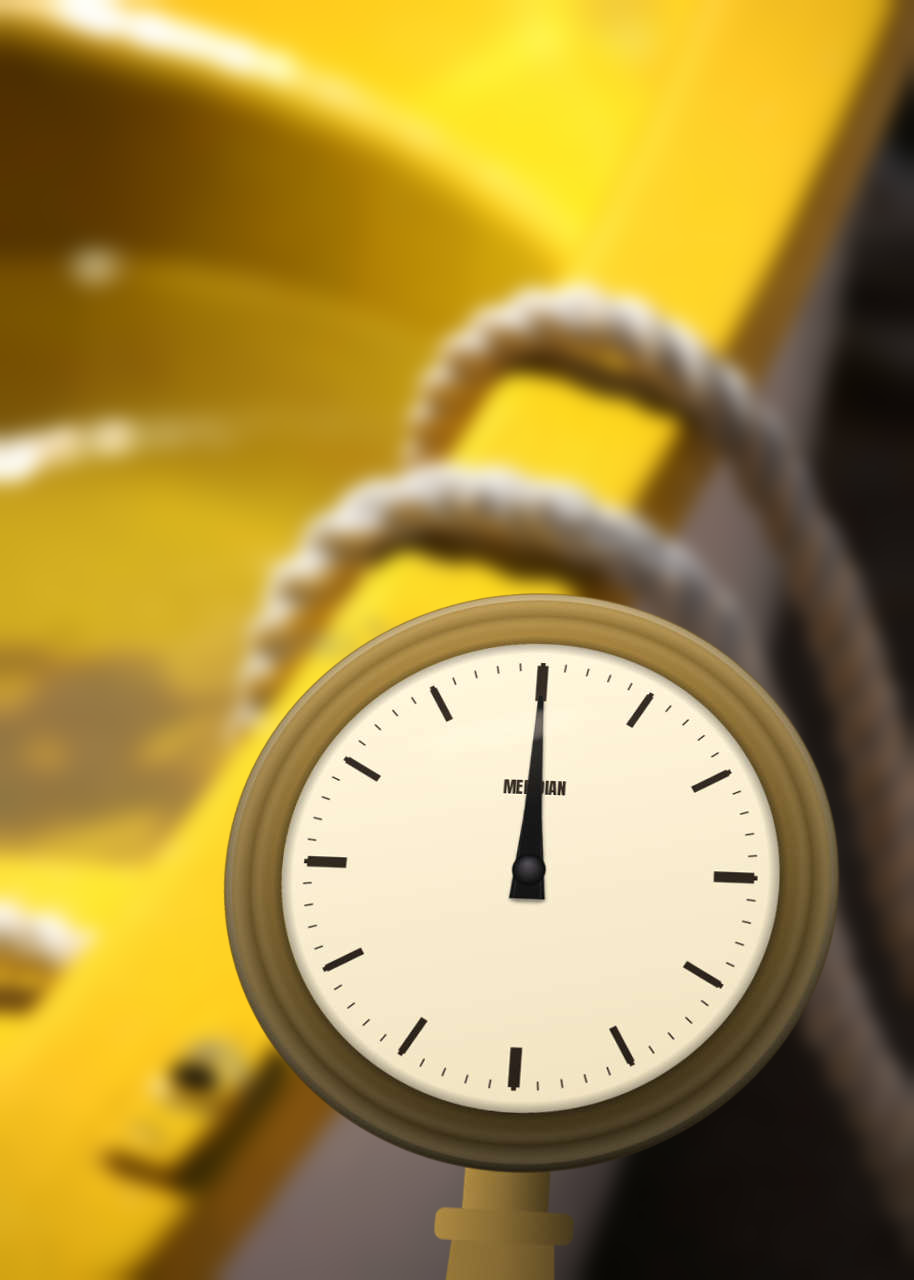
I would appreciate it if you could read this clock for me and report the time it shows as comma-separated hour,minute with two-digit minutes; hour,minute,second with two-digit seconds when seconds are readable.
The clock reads 12,00
